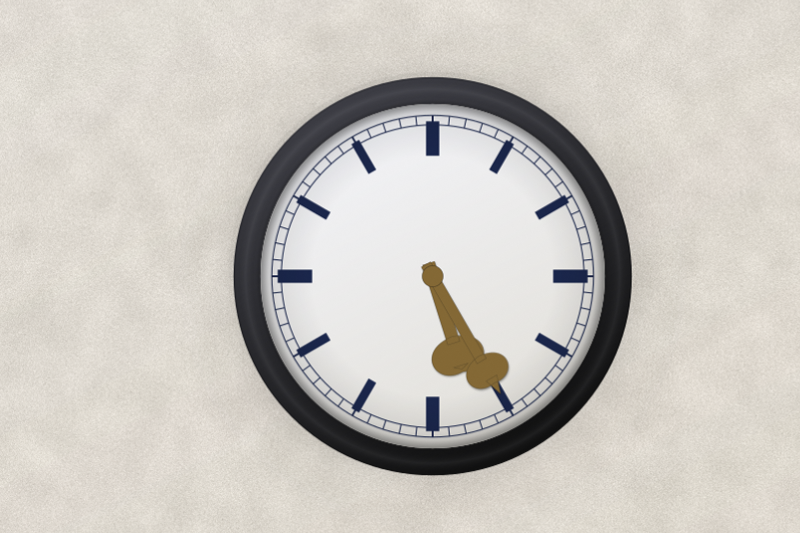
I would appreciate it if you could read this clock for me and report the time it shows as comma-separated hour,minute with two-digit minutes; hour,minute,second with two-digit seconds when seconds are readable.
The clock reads 5,25
